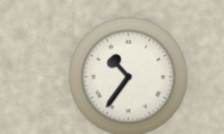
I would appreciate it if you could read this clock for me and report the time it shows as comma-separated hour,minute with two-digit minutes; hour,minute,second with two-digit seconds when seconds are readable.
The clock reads 10,36
